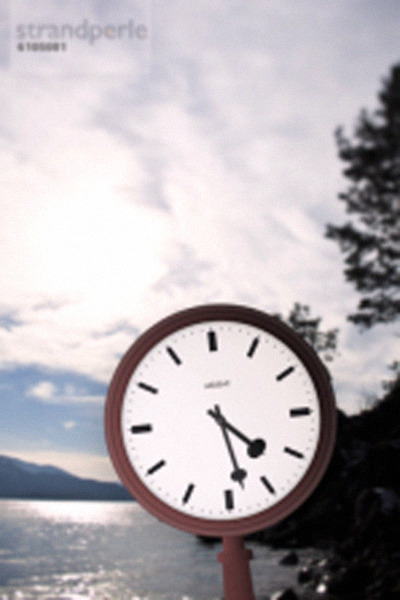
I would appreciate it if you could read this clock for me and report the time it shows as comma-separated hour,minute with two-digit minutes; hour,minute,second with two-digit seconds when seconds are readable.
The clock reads 4,28
